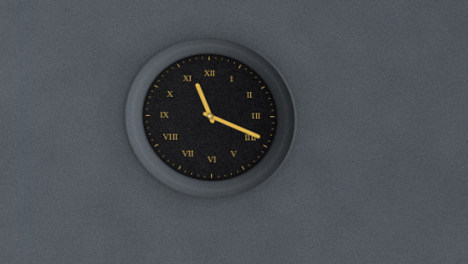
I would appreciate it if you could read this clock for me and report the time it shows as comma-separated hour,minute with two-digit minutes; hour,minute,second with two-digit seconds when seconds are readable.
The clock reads 11,19
